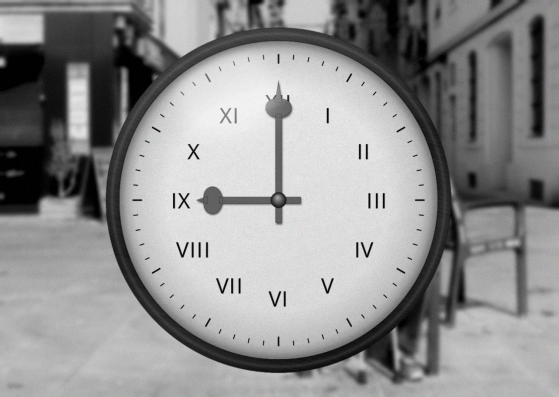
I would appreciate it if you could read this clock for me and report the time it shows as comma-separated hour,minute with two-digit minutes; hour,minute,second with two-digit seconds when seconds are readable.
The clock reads 9,00
